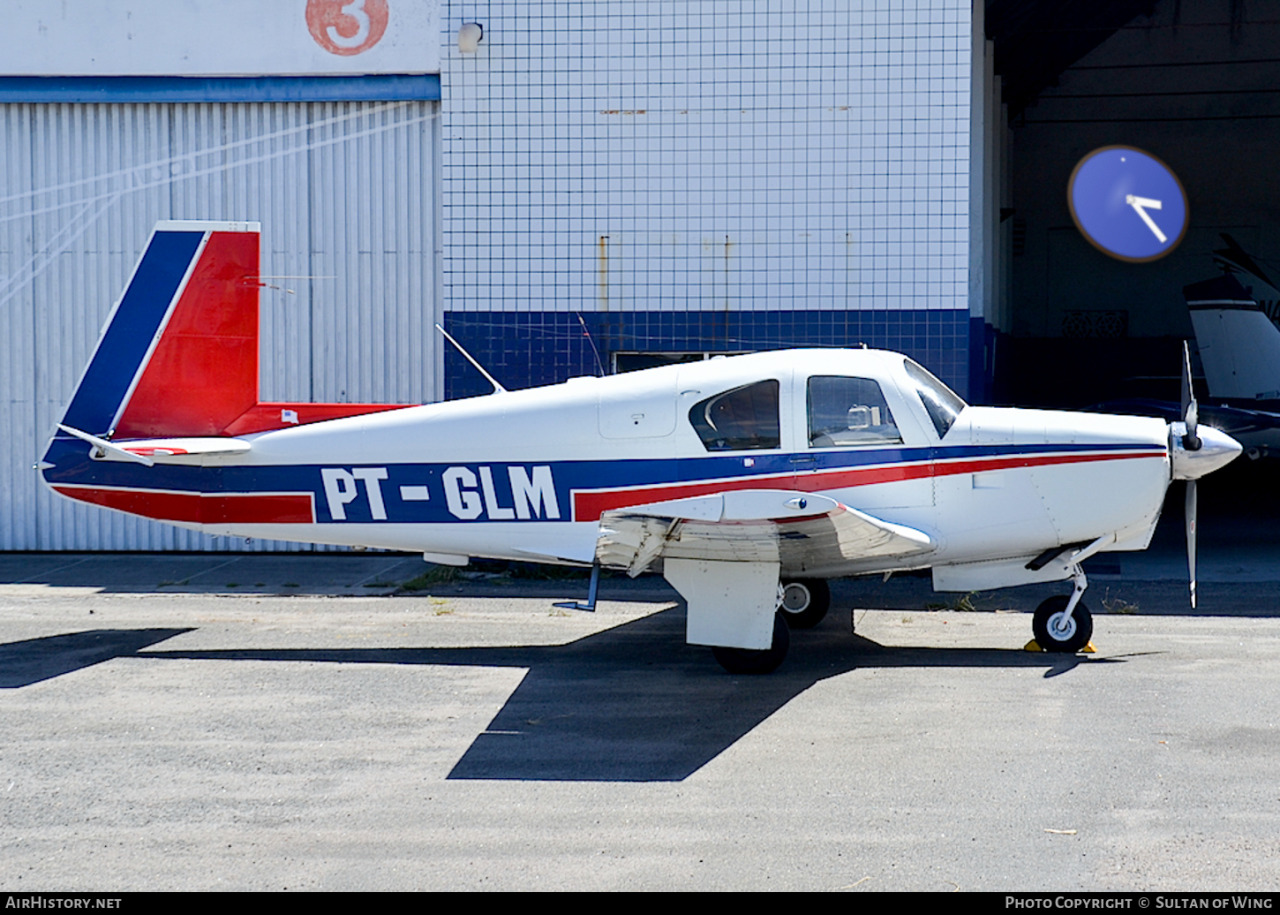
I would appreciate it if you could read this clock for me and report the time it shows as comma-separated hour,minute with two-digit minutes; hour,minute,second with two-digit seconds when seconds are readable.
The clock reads 3,25
